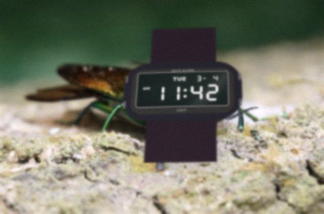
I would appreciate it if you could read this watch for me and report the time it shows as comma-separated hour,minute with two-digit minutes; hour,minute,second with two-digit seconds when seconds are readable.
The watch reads 11,42
